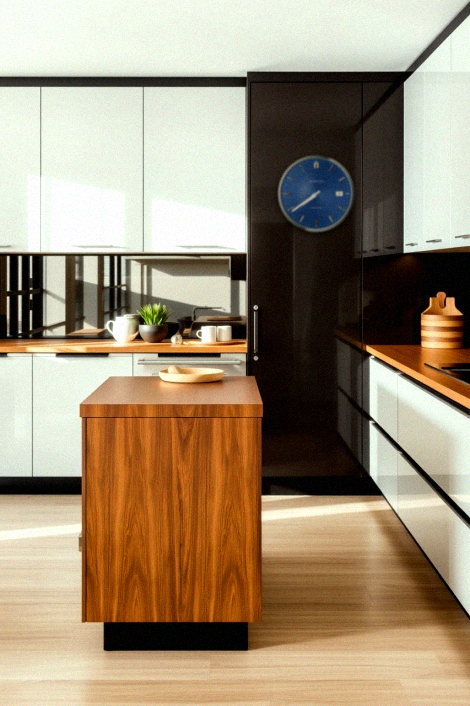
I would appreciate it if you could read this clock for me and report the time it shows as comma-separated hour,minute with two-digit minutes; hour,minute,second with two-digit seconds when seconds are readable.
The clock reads 7,39
